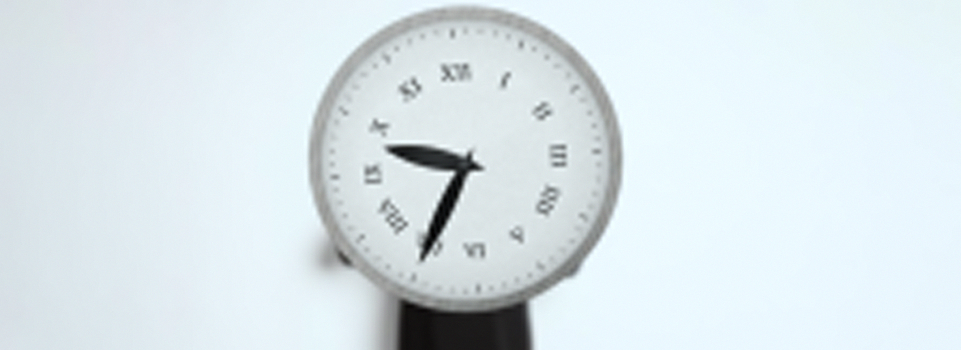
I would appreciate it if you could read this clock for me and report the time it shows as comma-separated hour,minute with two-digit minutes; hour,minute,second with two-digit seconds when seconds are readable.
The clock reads 9,35
